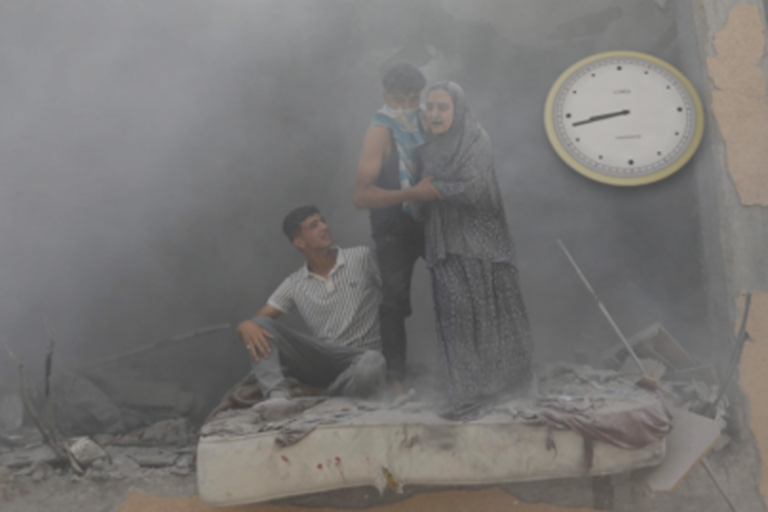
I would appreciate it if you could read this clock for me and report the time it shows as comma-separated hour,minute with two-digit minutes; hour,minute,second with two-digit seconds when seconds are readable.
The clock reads 8,43
